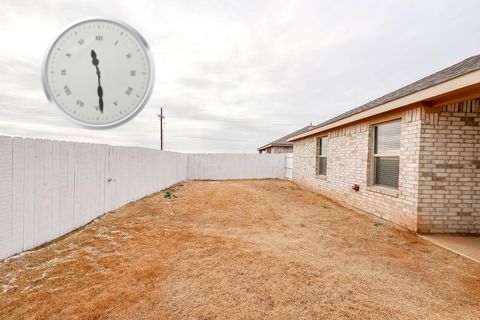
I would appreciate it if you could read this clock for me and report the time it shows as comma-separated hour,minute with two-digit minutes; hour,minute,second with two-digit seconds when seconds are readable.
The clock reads 11,29
